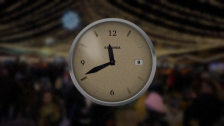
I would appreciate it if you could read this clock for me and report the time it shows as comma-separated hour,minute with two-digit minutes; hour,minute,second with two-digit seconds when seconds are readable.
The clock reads 11,41
